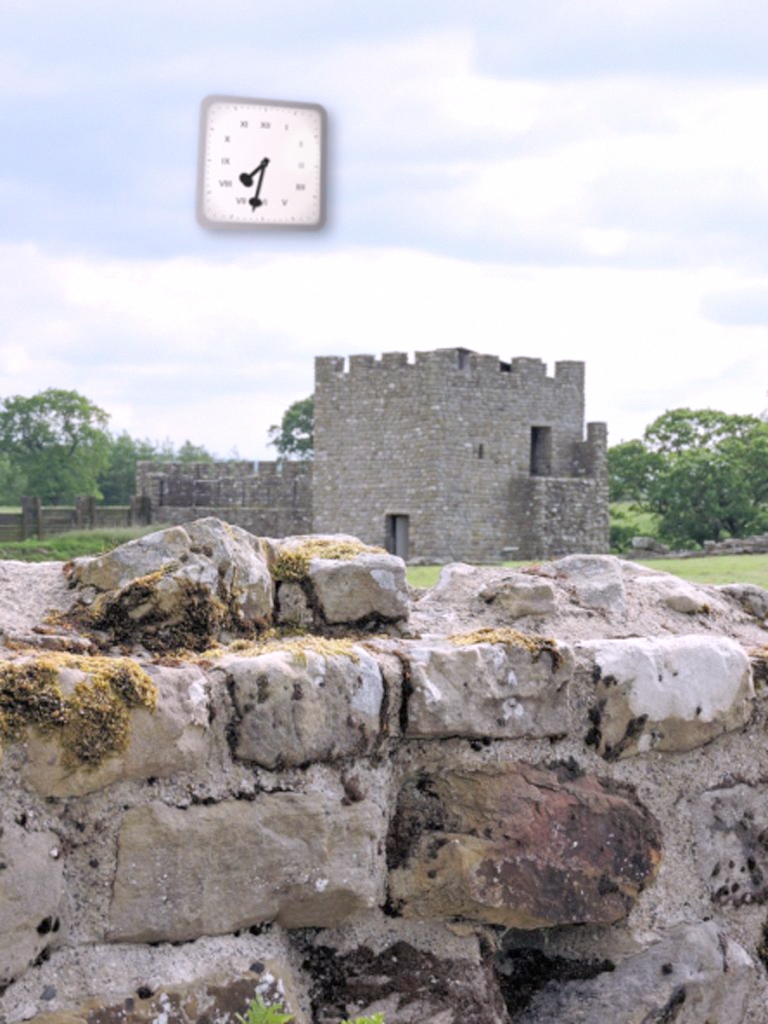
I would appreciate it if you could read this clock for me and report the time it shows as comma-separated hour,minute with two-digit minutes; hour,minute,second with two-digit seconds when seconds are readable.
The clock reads 7,32
